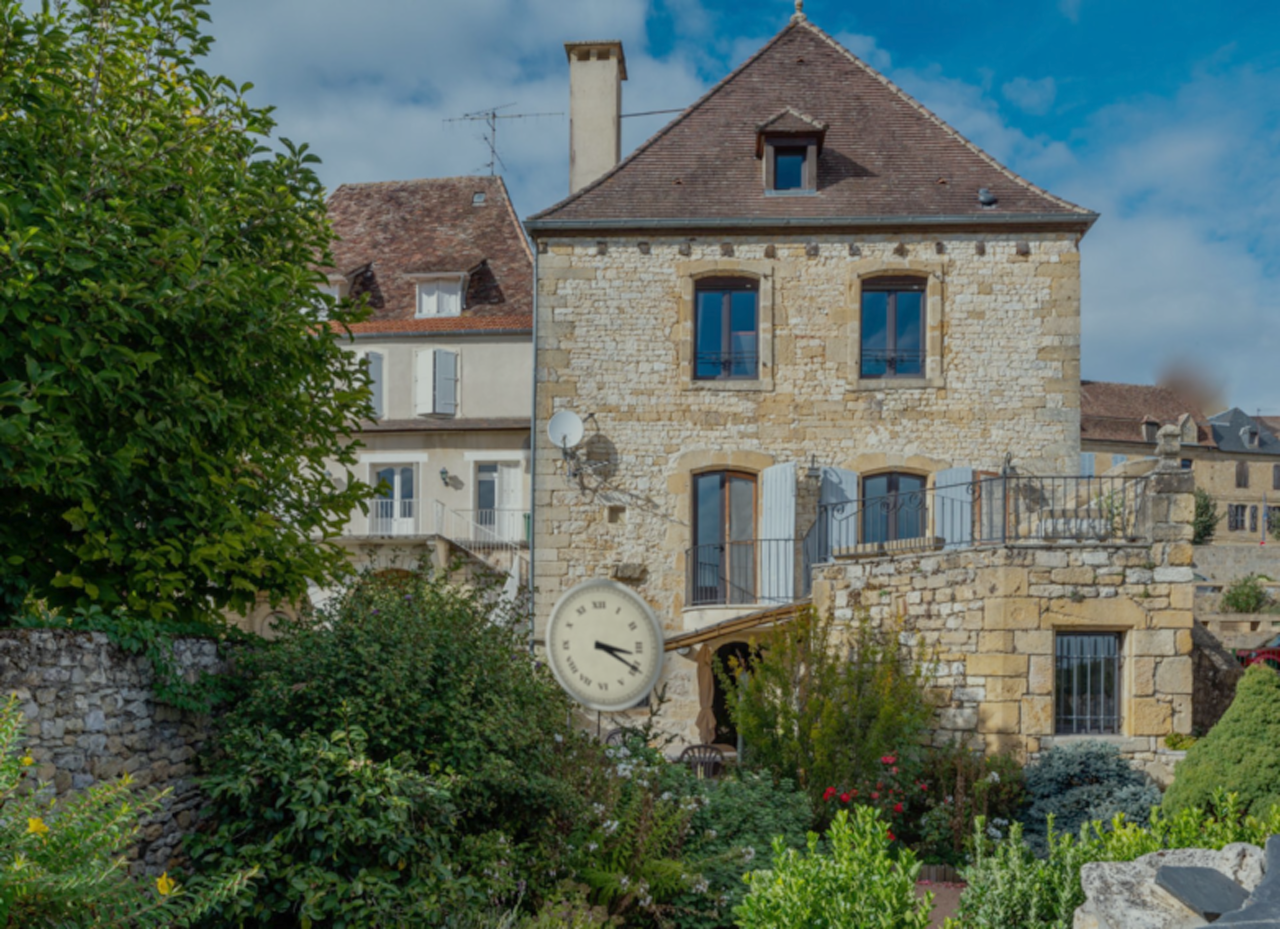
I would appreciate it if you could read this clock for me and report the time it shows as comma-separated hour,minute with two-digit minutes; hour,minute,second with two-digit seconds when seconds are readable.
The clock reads 3,20
